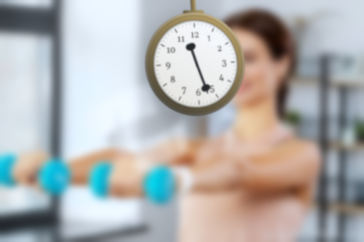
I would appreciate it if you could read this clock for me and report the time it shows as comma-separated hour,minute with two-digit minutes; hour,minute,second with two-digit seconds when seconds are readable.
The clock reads 11,27
